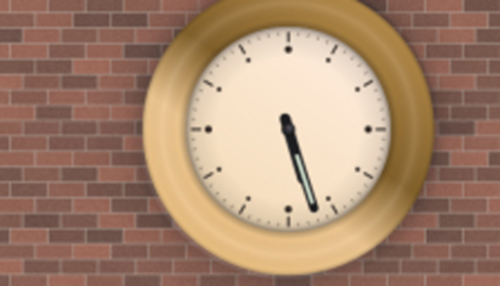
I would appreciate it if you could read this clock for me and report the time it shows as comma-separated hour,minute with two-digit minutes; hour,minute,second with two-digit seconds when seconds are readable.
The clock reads 5,27
